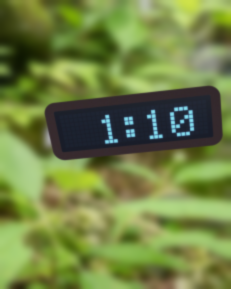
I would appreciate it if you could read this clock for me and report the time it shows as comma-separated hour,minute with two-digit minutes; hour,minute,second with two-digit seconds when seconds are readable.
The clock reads 1,10
